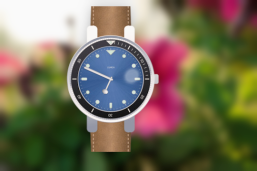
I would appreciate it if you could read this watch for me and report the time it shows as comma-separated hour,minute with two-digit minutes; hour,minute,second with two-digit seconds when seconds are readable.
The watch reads 6,49
